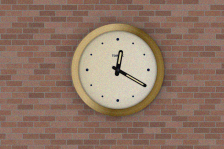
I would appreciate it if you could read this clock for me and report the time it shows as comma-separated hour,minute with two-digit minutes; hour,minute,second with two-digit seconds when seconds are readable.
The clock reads 12,20
